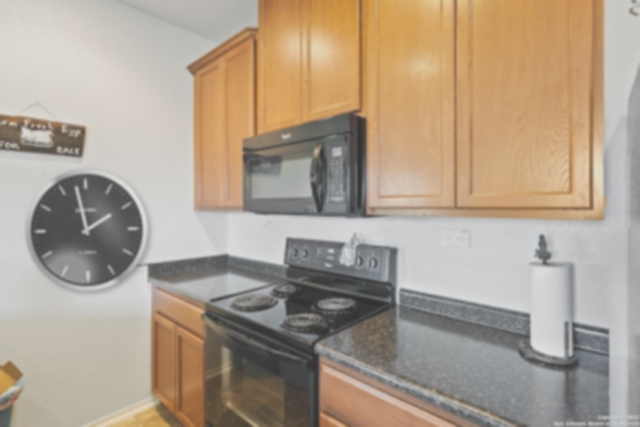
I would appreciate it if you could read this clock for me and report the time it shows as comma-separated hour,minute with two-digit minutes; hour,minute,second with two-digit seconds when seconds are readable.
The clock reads 1,58
